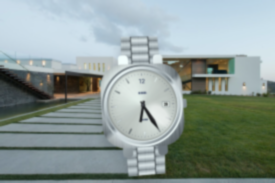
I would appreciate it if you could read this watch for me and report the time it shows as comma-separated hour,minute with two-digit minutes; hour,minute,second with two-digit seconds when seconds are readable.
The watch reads 6,25
